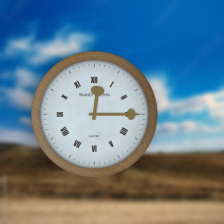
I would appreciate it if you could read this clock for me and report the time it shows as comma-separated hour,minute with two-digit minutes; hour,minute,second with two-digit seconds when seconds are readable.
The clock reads 12,15
